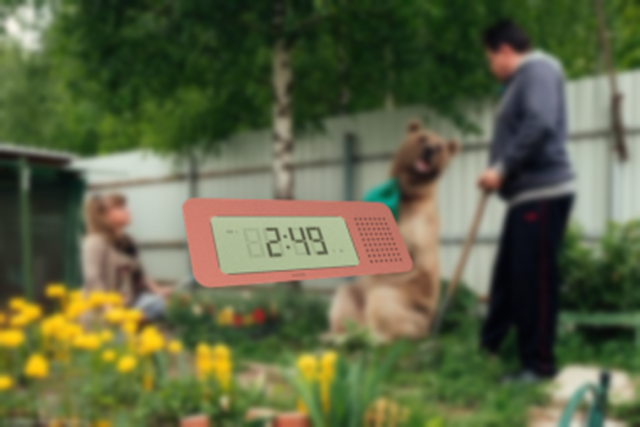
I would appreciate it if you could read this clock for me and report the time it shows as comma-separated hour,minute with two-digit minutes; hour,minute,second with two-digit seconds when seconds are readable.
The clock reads 2,49
